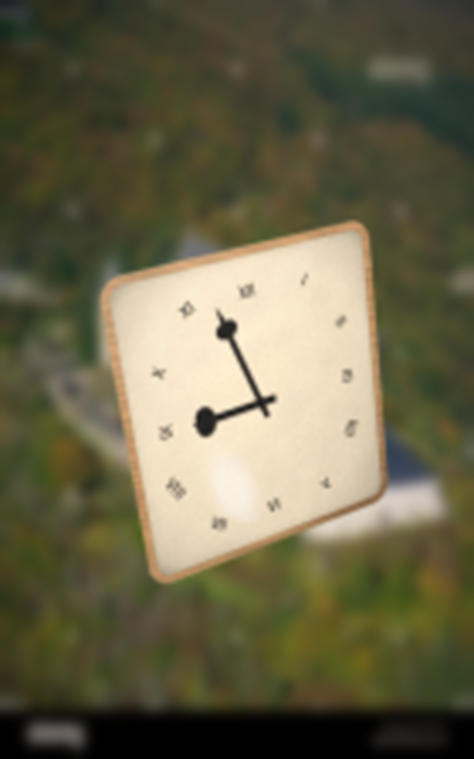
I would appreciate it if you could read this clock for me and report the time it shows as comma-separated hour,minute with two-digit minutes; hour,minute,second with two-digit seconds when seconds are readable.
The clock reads 8,57
